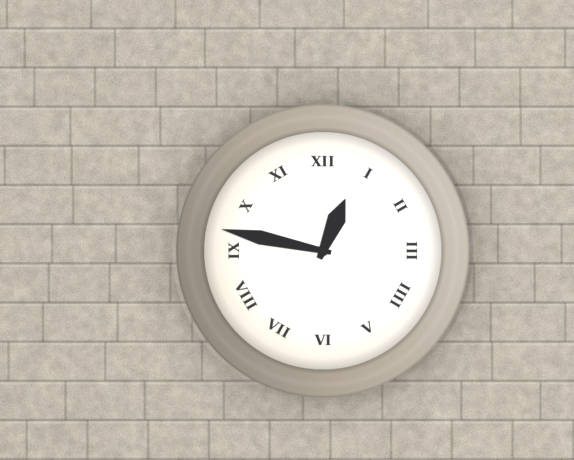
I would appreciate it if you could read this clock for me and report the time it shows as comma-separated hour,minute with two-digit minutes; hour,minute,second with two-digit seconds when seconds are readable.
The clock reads 12,47
